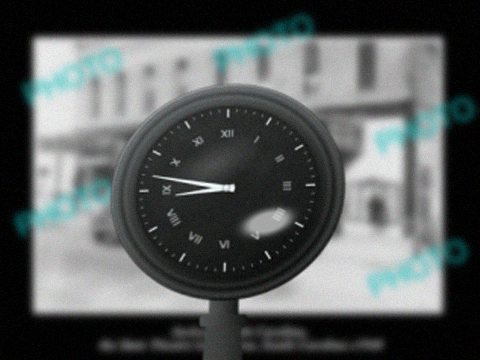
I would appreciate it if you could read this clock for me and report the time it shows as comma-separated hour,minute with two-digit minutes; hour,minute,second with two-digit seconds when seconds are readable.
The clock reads 8,47
